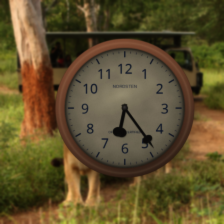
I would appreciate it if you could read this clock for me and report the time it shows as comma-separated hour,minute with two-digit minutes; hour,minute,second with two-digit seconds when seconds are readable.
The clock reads 6,24
